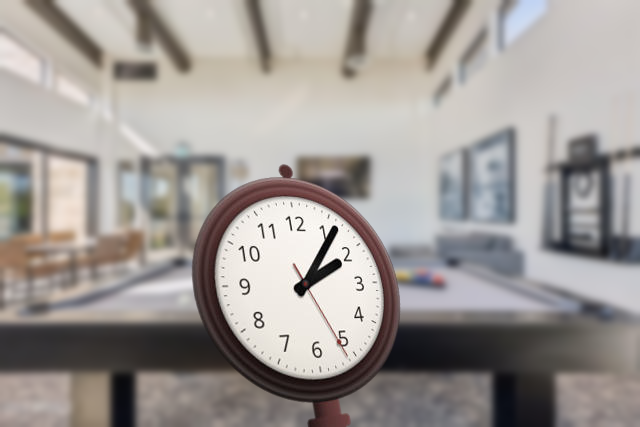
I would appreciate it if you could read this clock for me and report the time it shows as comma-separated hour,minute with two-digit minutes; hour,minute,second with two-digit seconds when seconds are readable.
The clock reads 2,06,26
